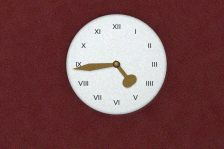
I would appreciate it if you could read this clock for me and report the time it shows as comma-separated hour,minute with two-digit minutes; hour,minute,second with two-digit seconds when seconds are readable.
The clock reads 4,44
